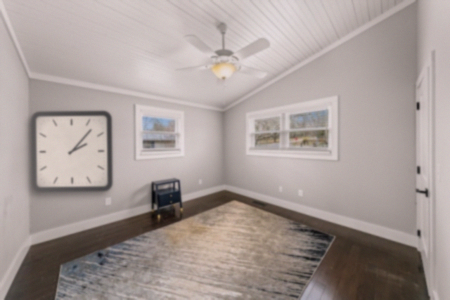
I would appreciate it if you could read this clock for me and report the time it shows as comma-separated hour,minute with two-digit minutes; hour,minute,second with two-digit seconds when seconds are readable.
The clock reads 2,07
